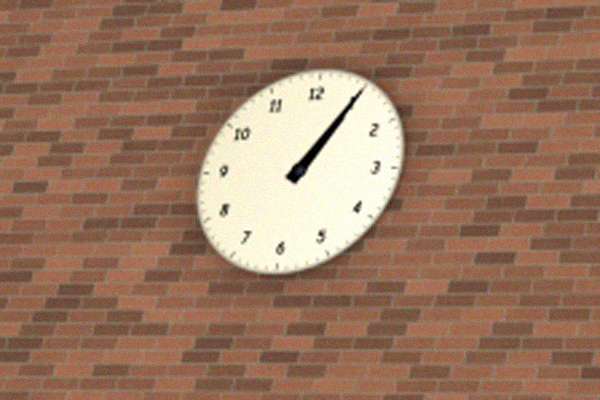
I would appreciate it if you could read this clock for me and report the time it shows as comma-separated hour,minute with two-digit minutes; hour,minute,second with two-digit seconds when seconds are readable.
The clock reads 1,05
